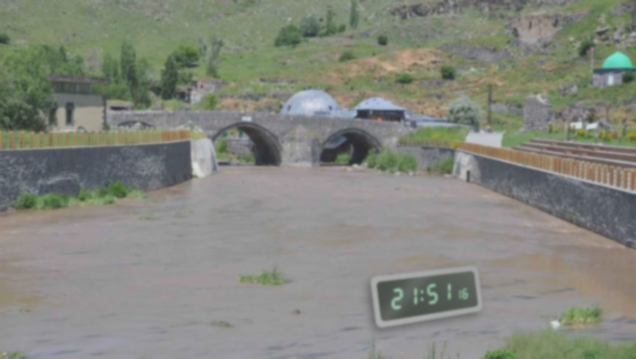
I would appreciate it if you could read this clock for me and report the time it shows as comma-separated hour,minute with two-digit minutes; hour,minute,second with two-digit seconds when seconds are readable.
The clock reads 21,51
